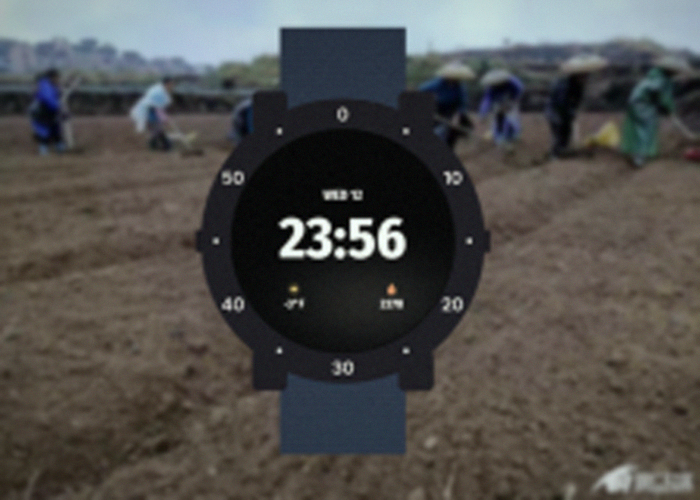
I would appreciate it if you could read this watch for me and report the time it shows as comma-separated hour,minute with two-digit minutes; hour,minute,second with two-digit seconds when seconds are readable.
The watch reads 23,56
